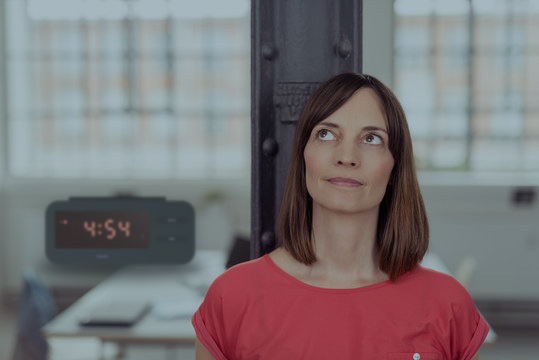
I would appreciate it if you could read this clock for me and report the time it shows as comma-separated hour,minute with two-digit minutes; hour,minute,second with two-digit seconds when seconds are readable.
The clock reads 4,54
